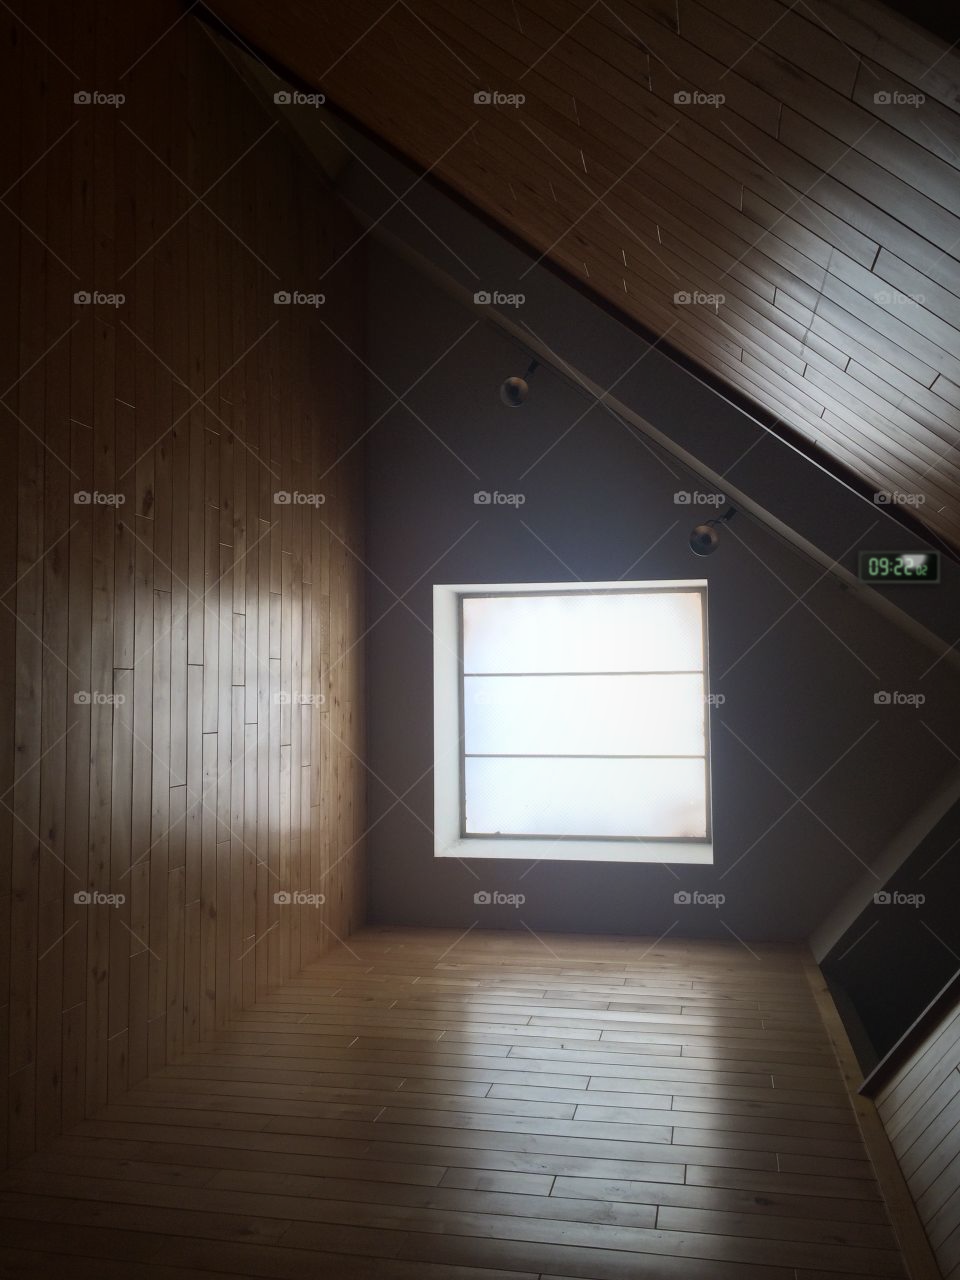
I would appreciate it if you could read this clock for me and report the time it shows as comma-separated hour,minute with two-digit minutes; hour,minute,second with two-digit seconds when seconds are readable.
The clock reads 9,22
